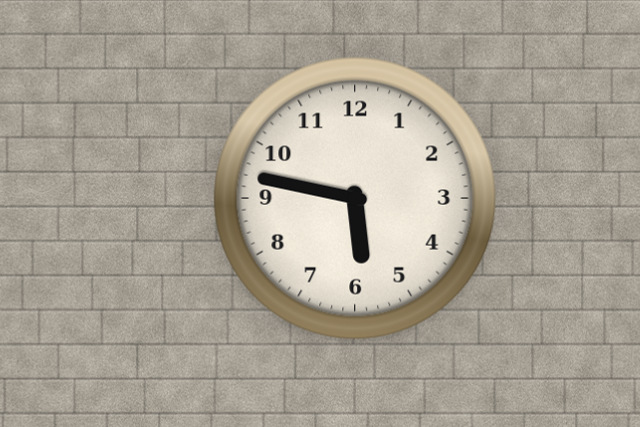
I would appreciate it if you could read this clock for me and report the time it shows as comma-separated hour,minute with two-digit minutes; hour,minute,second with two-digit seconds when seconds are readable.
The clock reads 5,47
